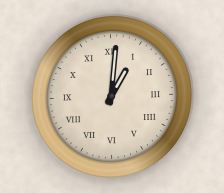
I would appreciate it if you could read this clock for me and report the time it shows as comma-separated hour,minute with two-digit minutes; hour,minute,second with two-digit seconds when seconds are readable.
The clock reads 1,01
